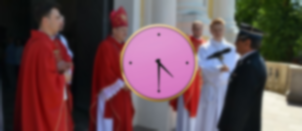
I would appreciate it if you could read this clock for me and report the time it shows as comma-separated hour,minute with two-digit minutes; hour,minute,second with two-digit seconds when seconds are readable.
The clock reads 4,30
